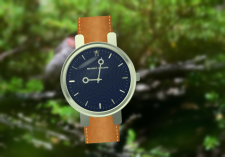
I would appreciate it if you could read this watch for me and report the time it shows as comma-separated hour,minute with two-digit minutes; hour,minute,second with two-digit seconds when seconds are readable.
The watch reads 9,02
